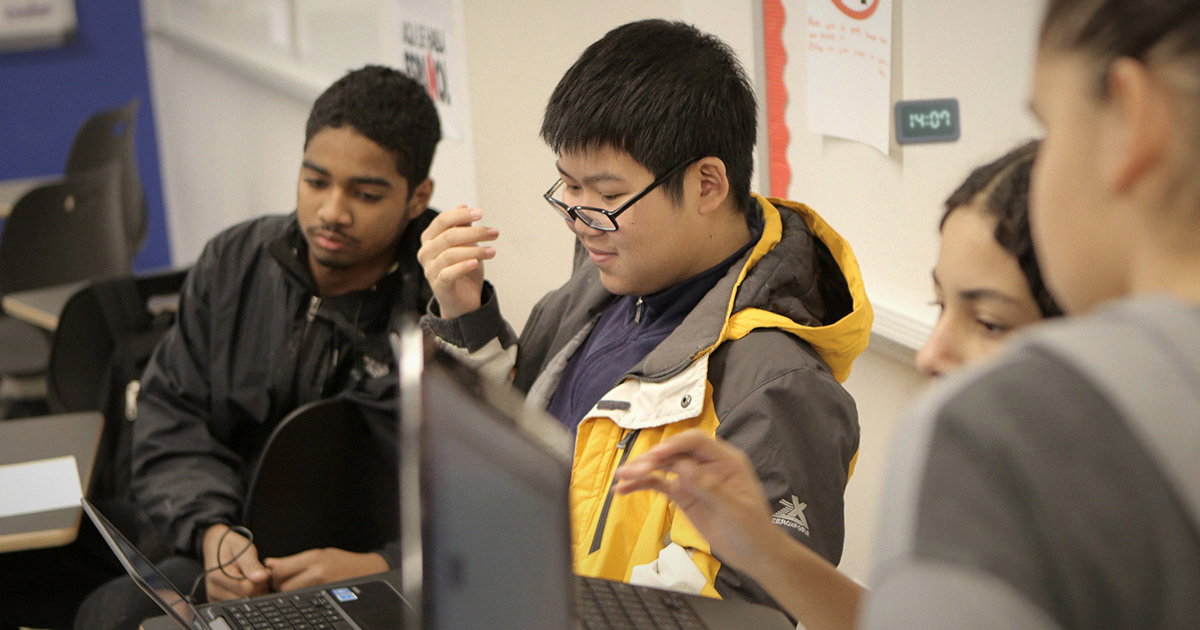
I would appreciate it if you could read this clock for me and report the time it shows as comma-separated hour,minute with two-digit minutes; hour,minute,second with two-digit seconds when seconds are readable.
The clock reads 14,07
